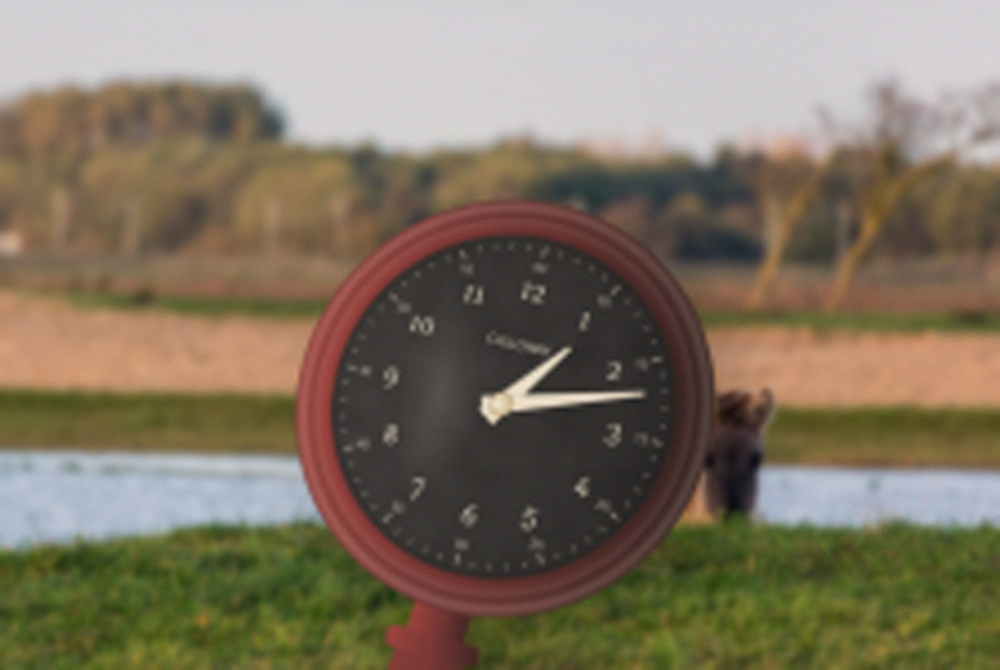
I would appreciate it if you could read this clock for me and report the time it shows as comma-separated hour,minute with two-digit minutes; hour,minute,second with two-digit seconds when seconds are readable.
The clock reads 1,12
